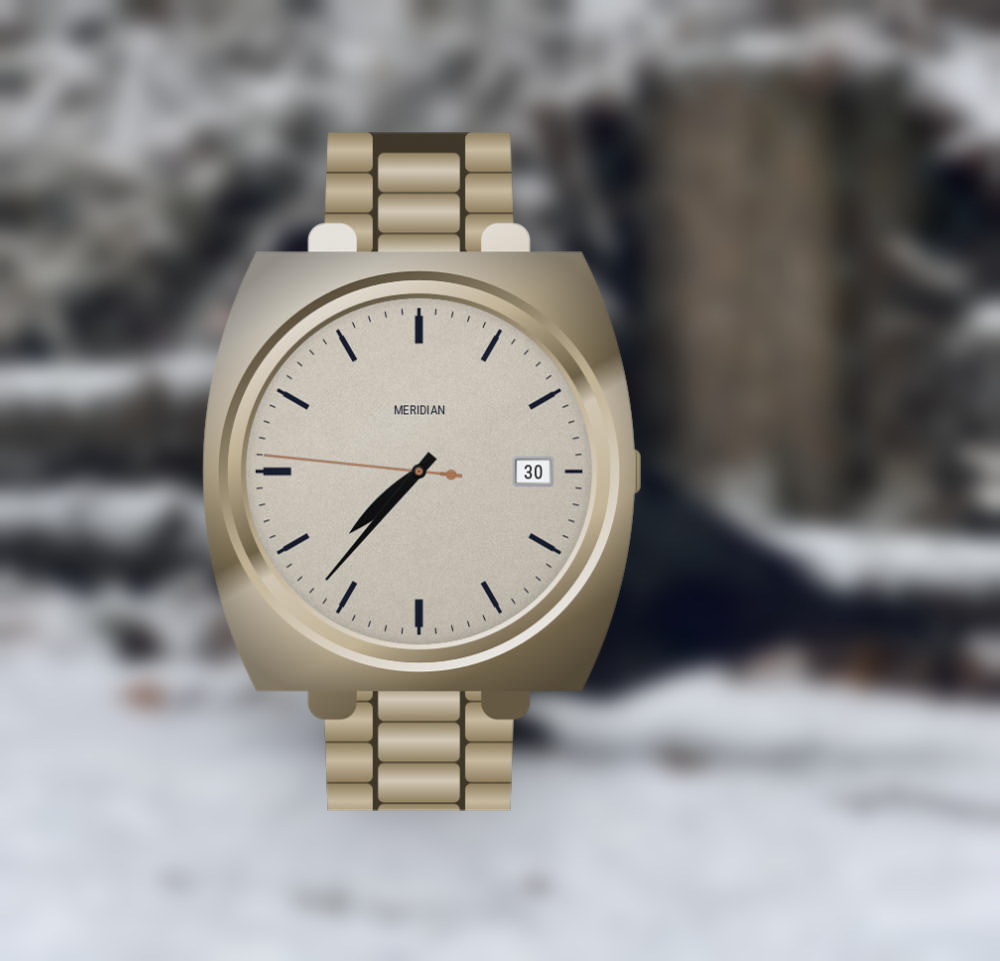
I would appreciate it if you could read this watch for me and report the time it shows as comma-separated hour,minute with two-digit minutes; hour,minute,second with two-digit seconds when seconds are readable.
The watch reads 7,36,46
